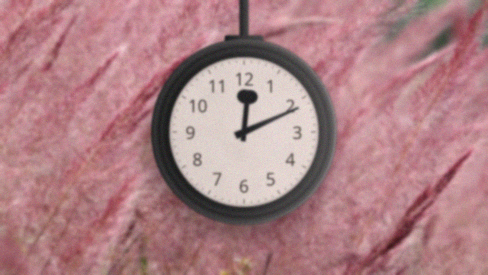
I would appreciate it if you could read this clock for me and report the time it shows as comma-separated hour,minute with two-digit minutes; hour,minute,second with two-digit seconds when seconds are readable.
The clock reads 12,11
